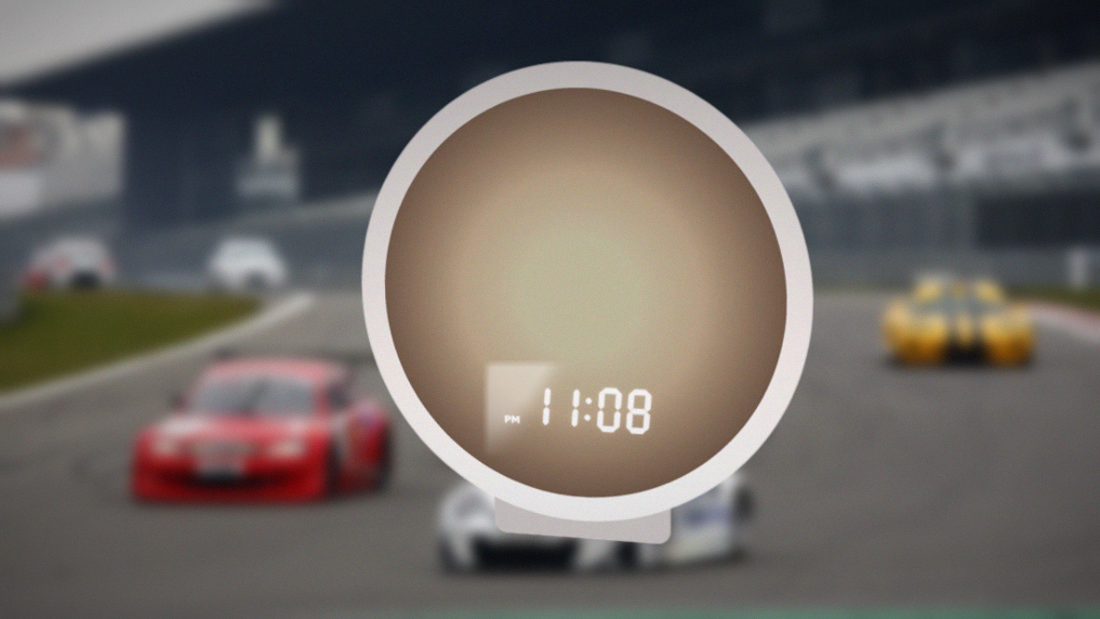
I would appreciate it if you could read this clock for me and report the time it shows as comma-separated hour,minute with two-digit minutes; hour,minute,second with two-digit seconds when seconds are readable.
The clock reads 11,08
